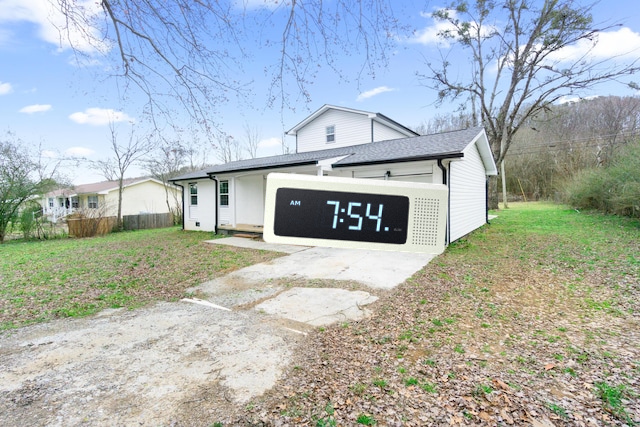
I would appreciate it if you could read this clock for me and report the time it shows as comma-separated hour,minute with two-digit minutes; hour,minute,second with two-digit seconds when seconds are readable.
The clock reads 7,54
